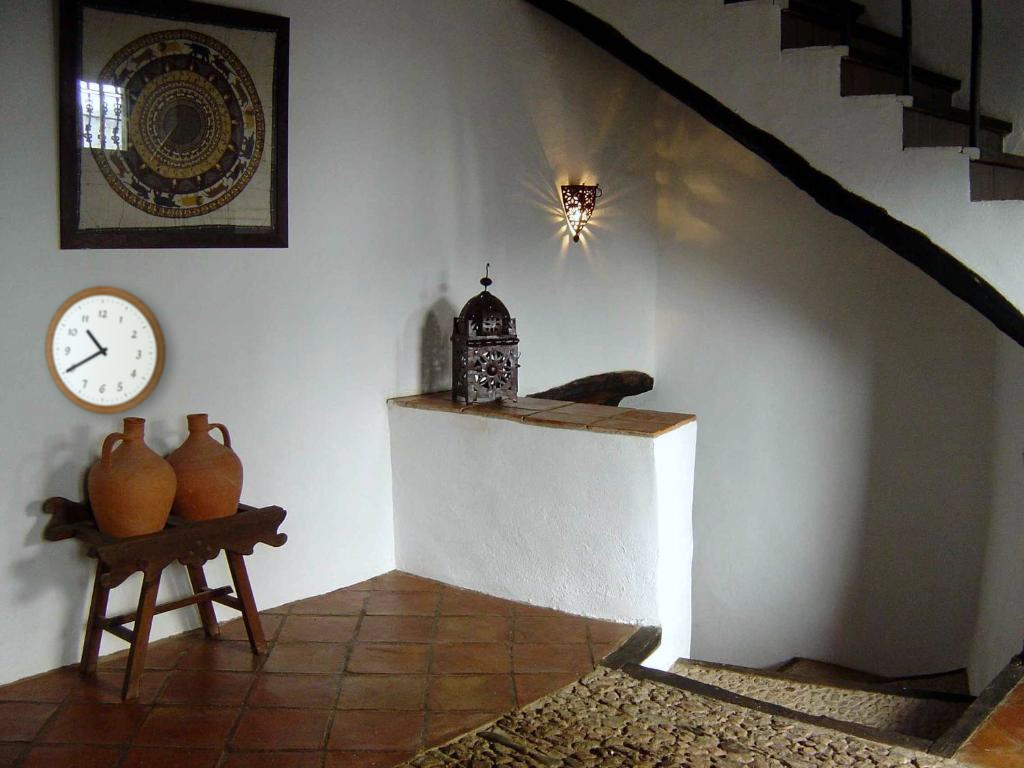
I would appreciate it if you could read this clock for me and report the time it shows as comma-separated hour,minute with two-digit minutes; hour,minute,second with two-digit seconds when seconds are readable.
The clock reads 10,40
